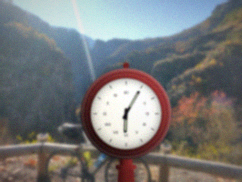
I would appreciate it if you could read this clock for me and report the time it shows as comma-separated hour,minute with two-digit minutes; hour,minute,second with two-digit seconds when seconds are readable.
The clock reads 6,05
